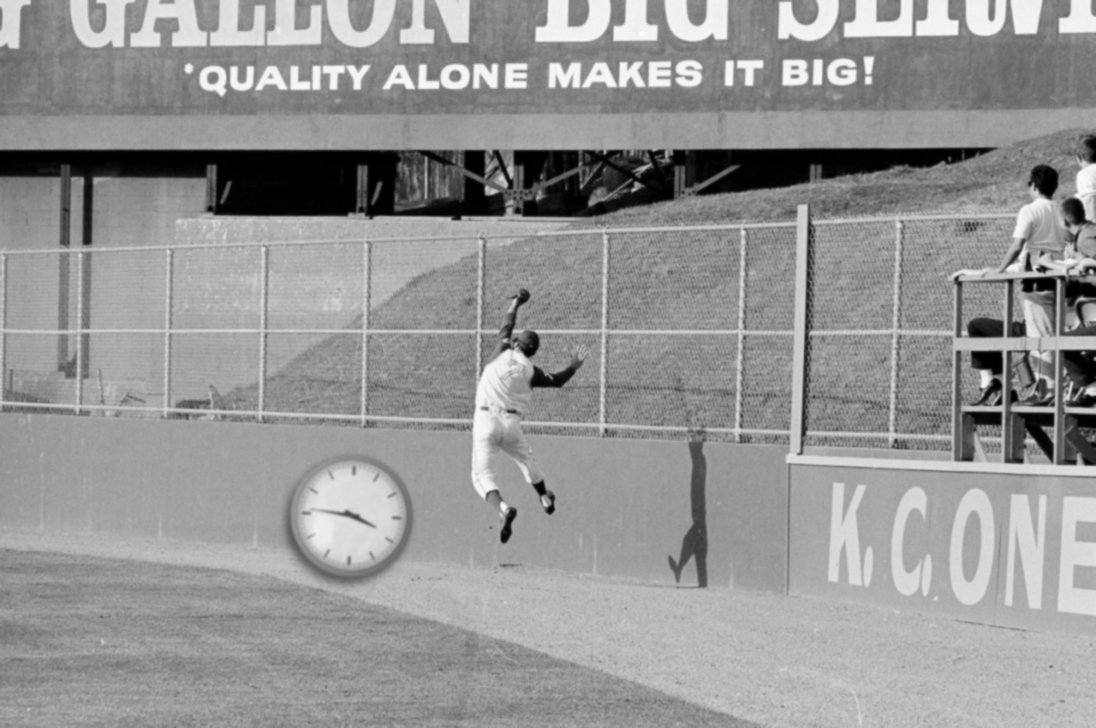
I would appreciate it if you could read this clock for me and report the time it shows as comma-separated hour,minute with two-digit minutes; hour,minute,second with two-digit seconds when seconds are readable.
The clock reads 3,46
